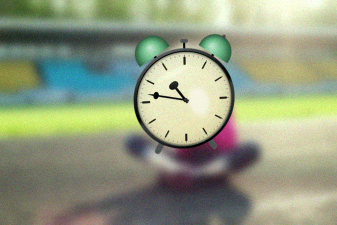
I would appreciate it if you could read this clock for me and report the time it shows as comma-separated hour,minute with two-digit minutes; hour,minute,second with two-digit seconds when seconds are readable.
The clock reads 10,47
